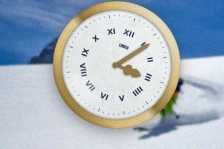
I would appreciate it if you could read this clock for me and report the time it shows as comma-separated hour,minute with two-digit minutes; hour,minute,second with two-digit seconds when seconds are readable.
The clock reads 3,06
